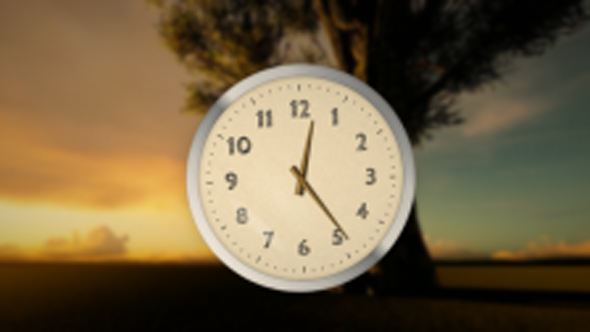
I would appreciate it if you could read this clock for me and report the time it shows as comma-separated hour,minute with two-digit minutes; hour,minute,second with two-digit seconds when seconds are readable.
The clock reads 12,24
